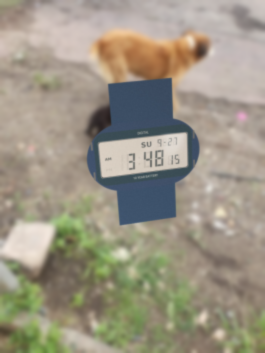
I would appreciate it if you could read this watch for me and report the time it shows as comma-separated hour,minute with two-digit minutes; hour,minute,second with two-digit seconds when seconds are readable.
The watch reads 3,48,15
